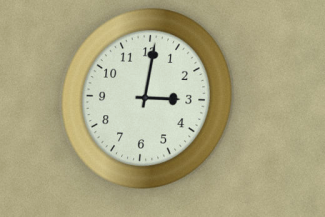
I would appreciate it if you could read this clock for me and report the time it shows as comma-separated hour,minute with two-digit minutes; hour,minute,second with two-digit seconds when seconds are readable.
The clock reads 3,01
